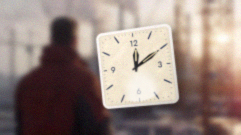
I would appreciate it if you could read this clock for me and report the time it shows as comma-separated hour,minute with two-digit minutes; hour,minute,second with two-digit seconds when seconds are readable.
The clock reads 12,10
